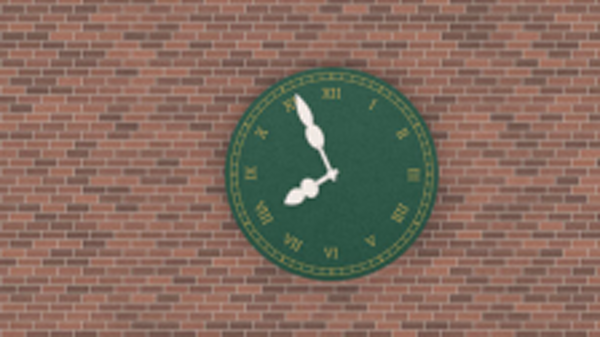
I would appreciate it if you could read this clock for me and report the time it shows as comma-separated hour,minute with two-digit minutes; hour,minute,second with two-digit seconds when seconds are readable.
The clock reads 7,56
